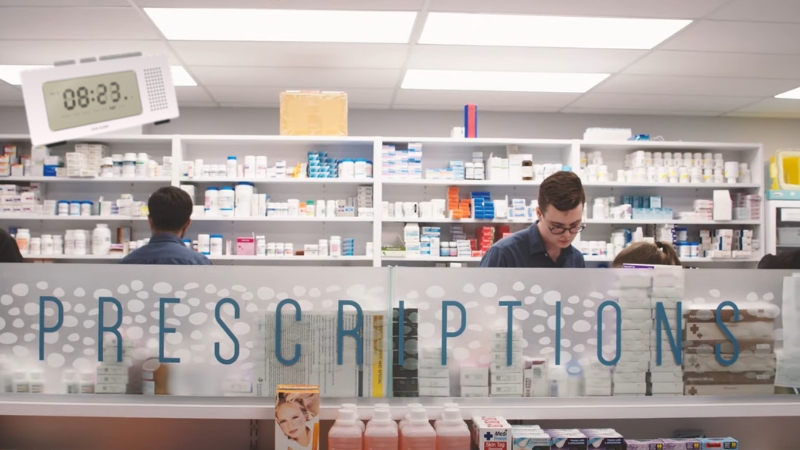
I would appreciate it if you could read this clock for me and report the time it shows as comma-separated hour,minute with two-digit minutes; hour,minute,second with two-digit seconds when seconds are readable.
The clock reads 8,23
